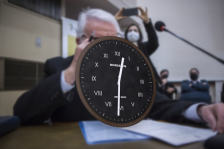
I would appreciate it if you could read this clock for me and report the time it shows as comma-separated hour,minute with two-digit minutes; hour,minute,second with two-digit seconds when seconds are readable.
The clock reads 12,31
